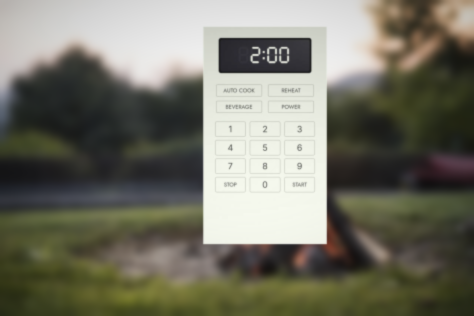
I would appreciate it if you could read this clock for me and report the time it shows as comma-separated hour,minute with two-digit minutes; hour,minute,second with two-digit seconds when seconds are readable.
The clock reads 2,00
